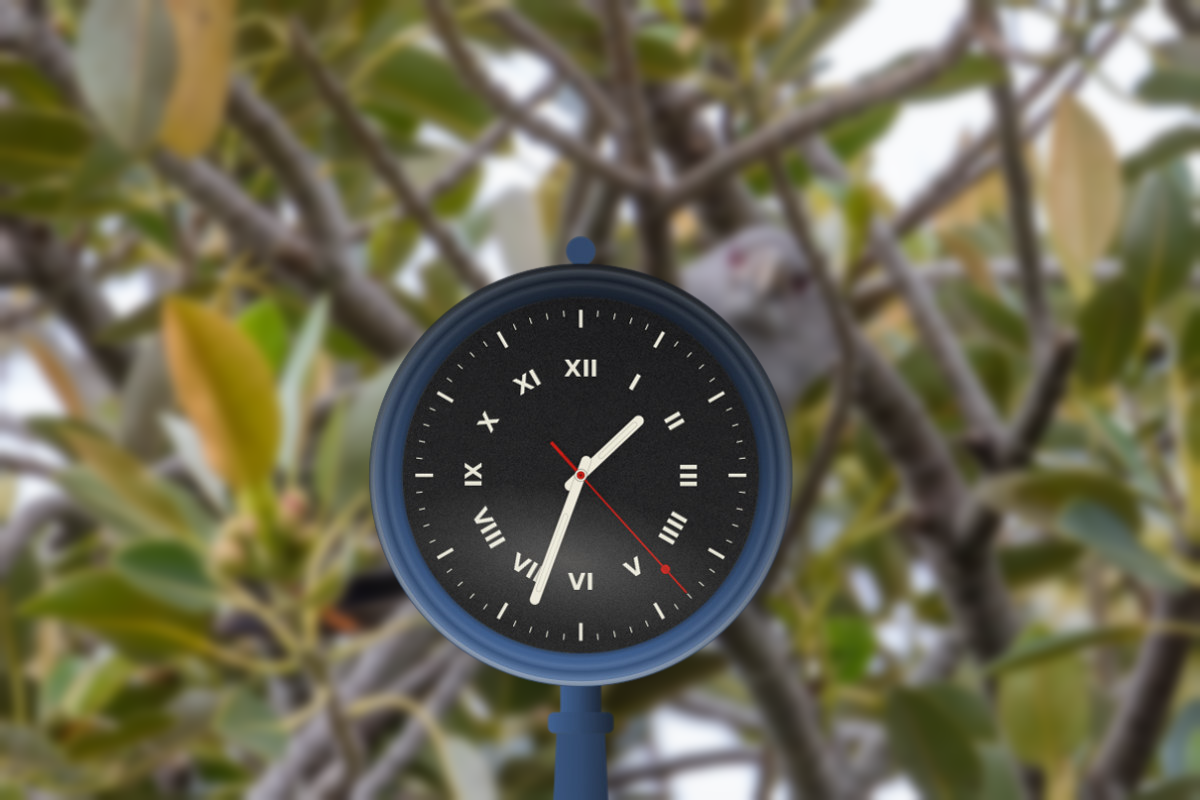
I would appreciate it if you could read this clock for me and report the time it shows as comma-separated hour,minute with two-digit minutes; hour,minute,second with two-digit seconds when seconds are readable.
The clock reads 1,33,23
